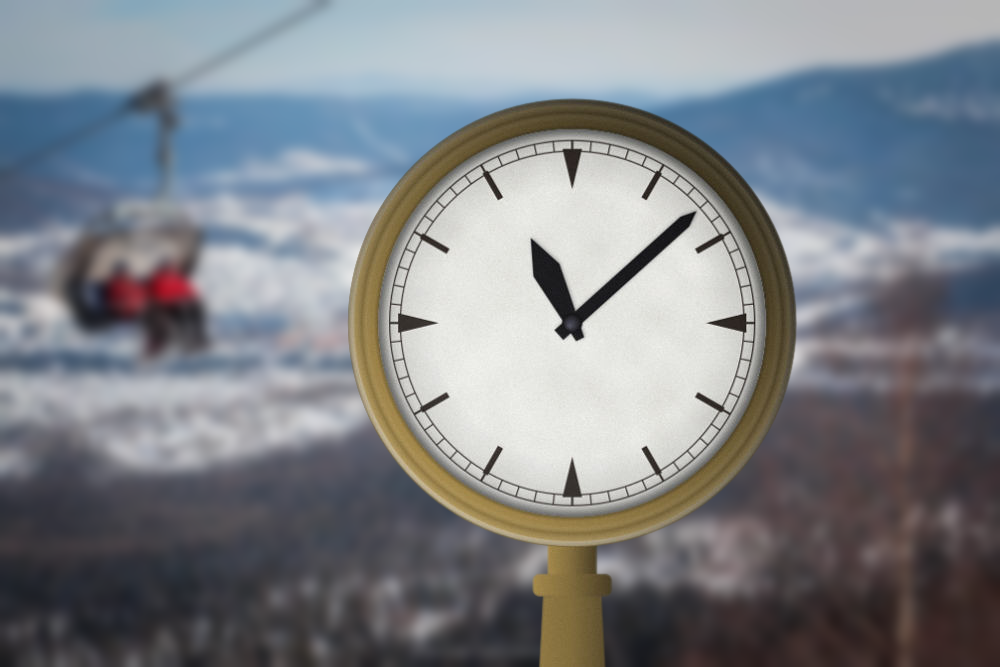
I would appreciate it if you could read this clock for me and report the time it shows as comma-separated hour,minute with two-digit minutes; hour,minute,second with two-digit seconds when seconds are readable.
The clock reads 11,08
